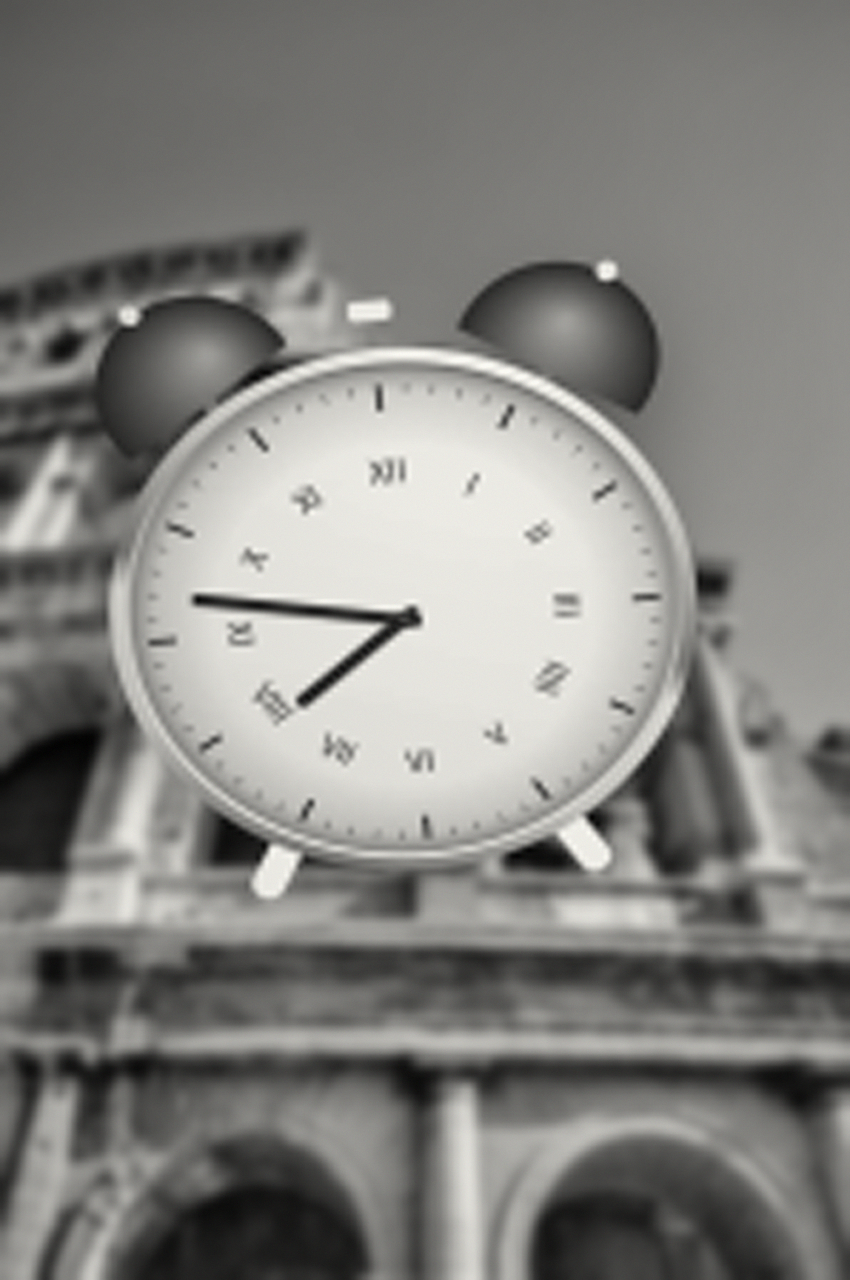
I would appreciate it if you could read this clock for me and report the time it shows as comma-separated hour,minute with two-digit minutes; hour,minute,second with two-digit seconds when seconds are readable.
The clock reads 7,47
